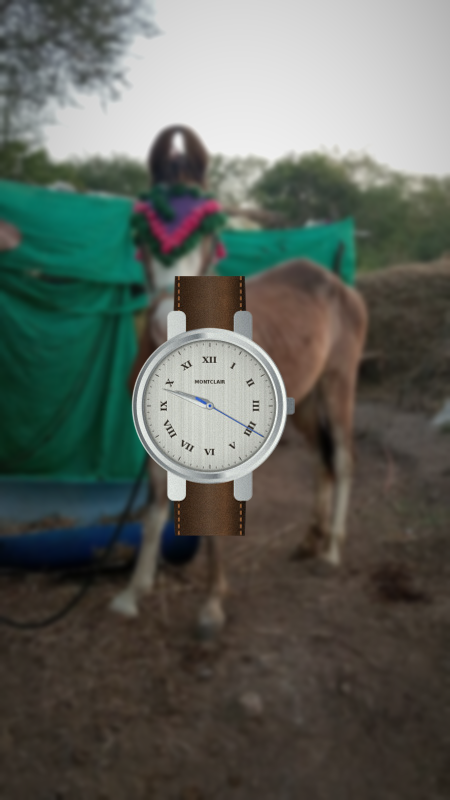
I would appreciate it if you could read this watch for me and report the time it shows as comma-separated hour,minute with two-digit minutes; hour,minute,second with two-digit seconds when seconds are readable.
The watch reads 9,48,20
